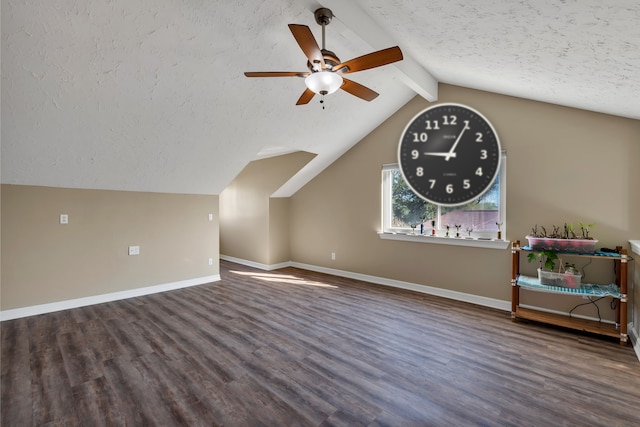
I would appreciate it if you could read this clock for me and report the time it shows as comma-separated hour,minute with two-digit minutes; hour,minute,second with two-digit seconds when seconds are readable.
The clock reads 9,05
